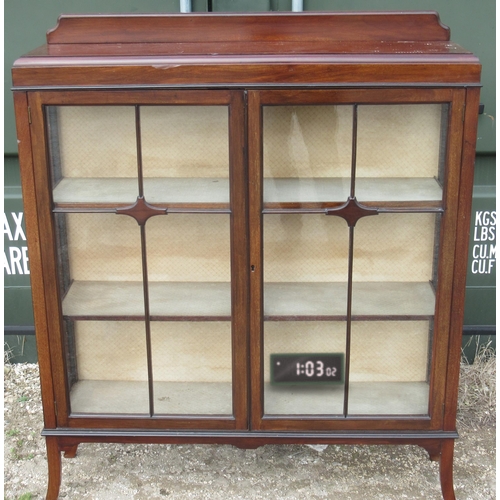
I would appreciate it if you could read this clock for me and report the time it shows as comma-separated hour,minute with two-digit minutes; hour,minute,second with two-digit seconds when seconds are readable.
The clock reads 1,03
